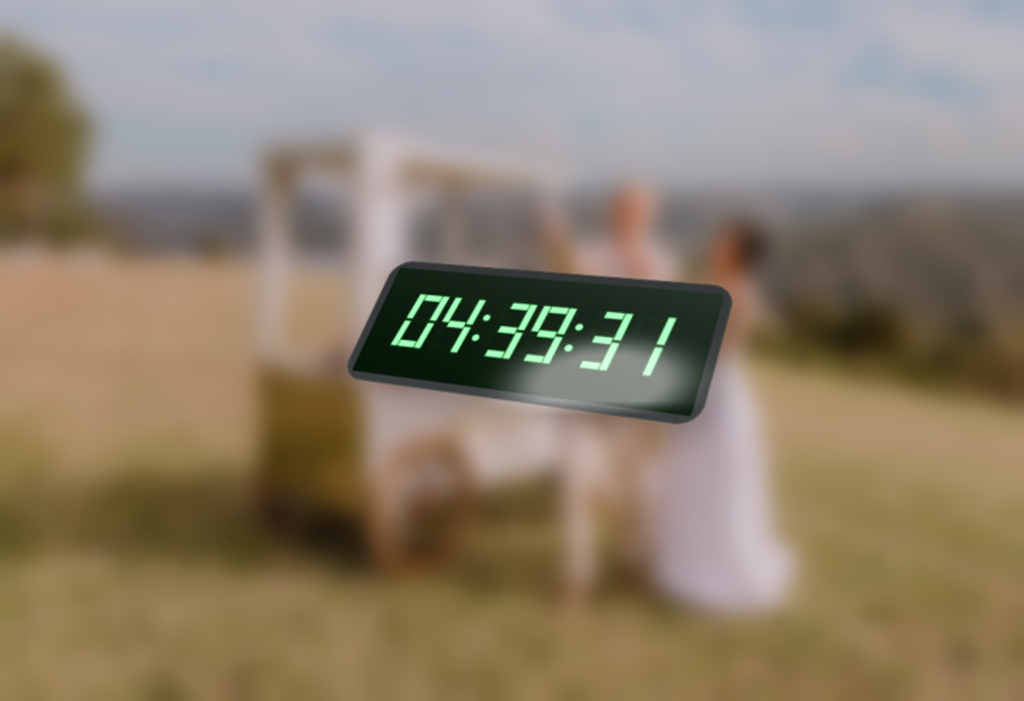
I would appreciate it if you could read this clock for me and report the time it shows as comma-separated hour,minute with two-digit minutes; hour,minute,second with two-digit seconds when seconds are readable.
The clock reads 4,39,31
